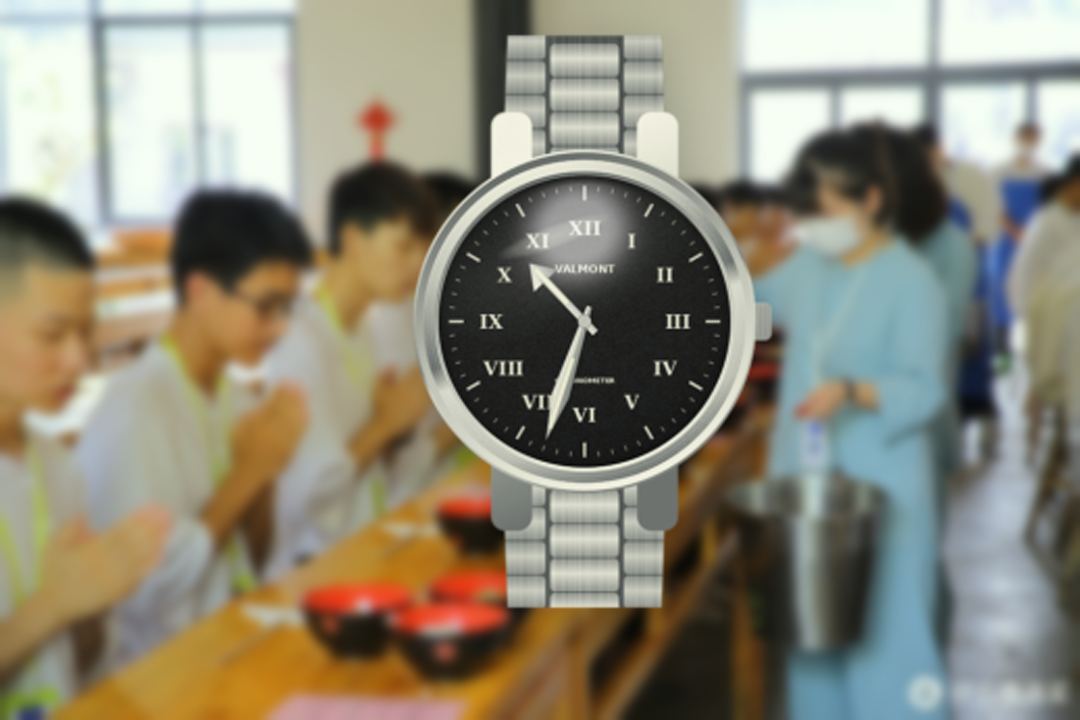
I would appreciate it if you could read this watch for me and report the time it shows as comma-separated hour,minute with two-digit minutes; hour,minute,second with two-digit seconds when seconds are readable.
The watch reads 10,33
